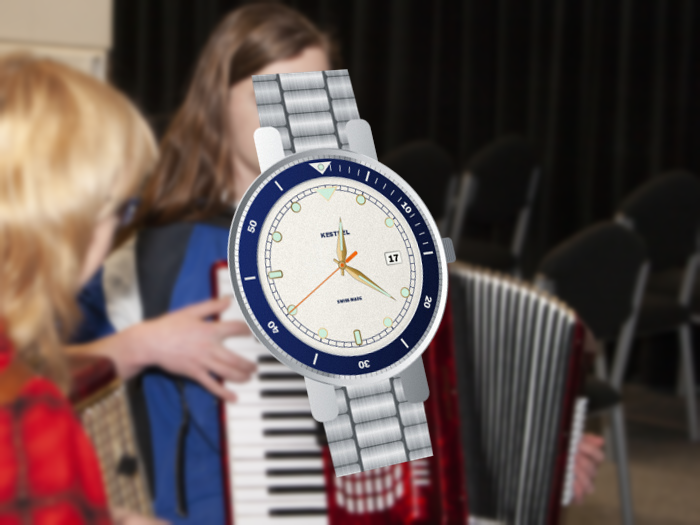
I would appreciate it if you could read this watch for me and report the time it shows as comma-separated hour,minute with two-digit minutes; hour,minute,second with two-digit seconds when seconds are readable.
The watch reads 12,21,40
